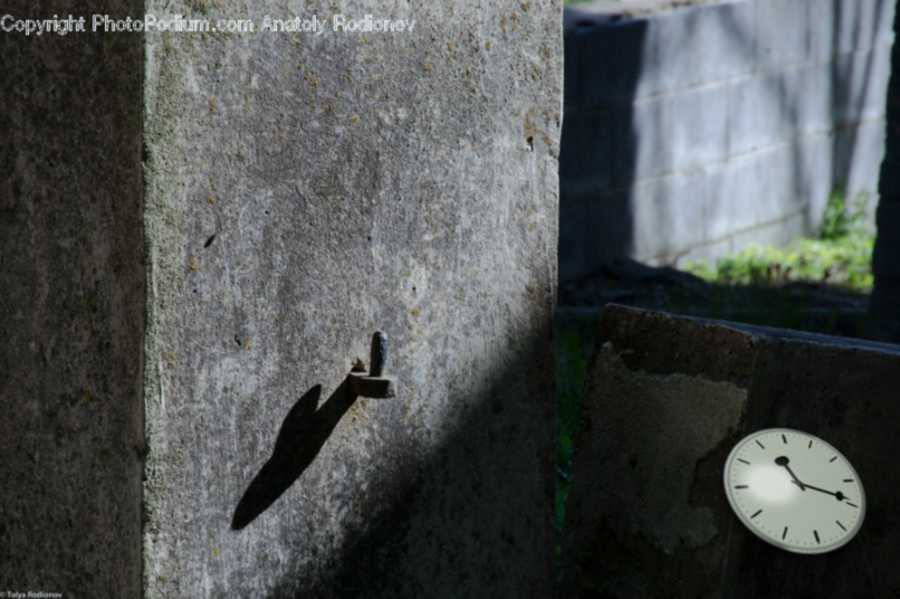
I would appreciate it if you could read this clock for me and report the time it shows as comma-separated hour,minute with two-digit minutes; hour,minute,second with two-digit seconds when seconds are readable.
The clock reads 11,19
